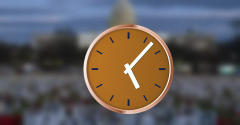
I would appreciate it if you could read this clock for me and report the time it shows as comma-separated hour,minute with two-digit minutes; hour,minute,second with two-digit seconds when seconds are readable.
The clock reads 5,07
